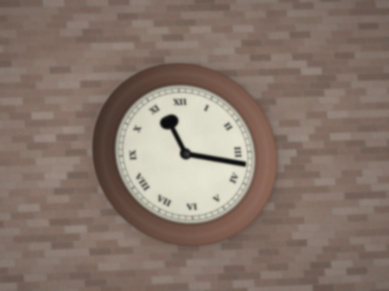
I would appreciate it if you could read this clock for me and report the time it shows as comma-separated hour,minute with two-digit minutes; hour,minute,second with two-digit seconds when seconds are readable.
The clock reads 11,17
